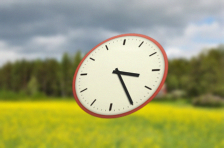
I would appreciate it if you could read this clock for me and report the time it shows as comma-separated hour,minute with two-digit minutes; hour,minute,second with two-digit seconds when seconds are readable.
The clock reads 3,25
